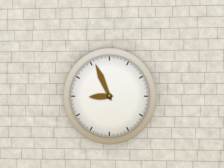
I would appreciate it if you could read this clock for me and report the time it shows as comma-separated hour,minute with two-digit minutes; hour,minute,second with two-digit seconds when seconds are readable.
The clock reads 8,56
